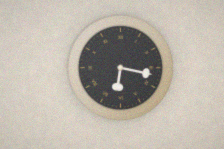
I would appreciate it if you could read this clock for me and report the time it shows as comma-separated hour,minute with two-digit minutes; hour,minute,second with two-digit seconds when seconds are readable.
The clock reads 6,17
